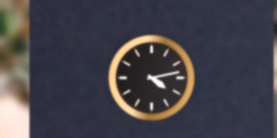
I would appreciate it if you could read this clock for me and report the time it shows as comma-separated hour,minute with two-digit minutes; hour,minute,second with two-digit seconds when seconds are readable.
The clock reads 4,13
